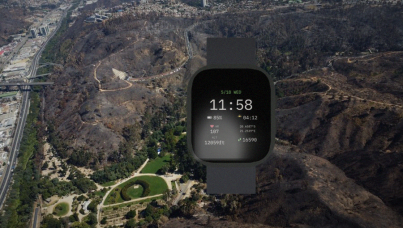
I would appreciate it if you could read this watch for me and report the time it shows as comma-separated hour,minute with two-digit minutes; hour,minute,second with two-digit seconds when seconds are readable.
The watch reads 11,58
